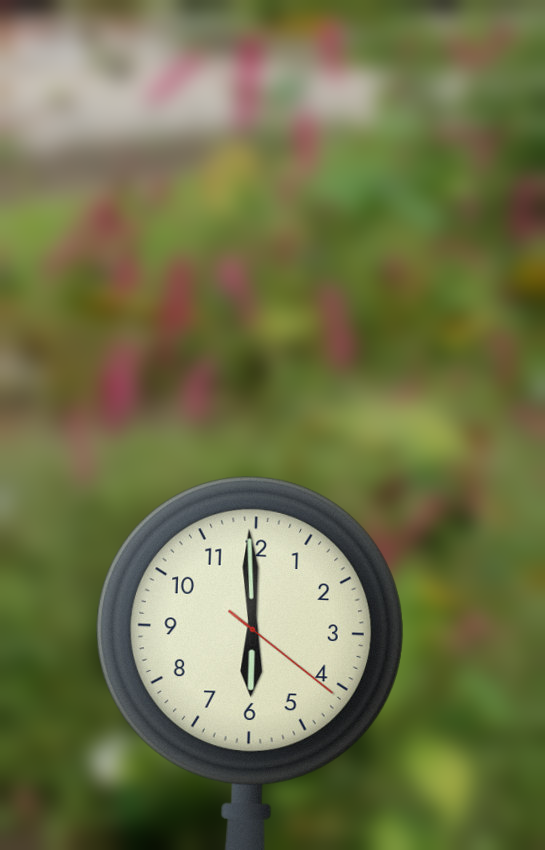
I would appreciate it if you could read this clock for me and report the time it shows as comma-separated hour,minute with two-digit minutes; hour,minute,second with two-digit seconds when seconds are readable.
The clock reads 5,59,21
